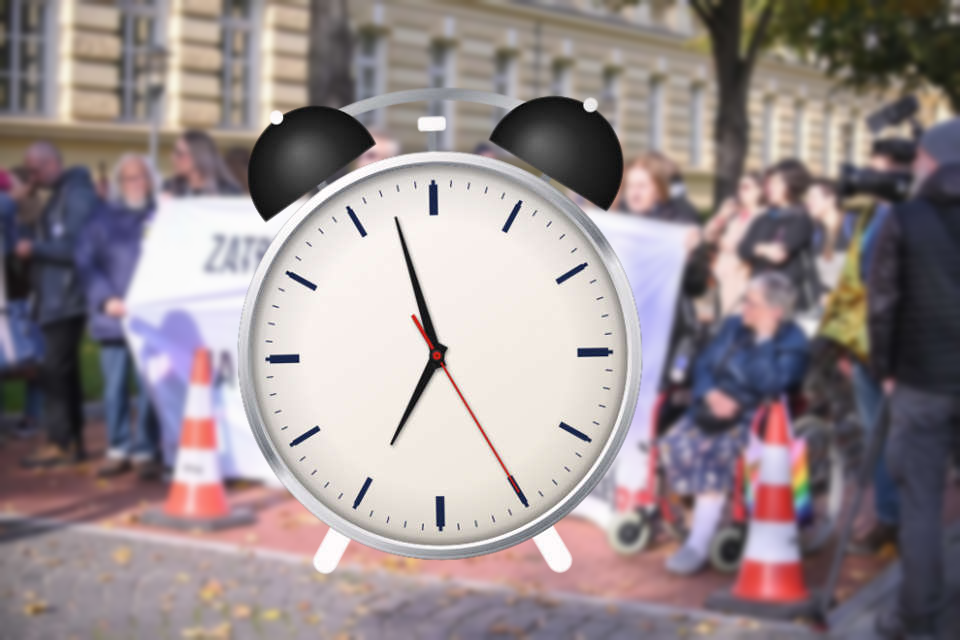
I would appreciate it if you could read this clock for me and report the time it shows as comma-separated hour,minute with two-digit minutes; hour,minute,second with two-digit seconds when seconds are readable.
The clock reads 6,57,25
